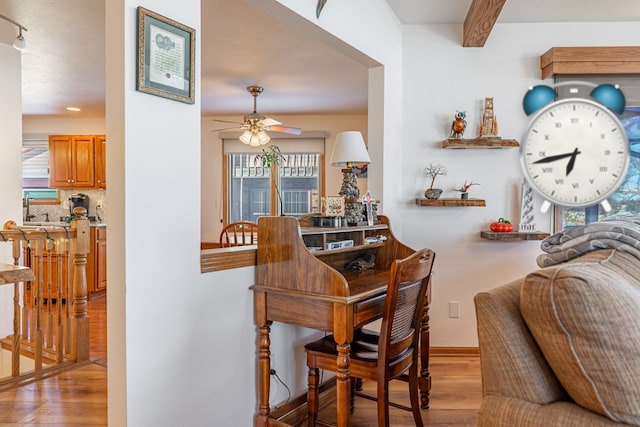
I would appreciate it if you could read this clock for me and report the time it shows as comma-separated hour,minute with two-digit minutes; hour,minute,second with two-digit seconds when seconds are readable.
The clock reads 6,43
